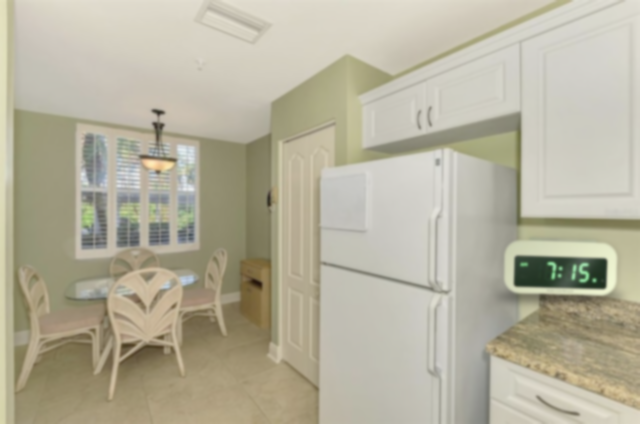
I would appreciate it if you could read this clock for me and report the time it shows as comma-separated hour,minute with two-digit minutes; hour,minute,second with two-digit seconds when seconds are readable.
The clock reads 7,15
